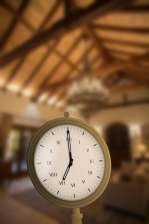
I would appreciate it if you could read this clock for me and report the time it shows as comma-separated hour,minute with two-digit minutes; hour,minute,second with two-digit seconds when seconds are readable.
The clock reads 7,00
